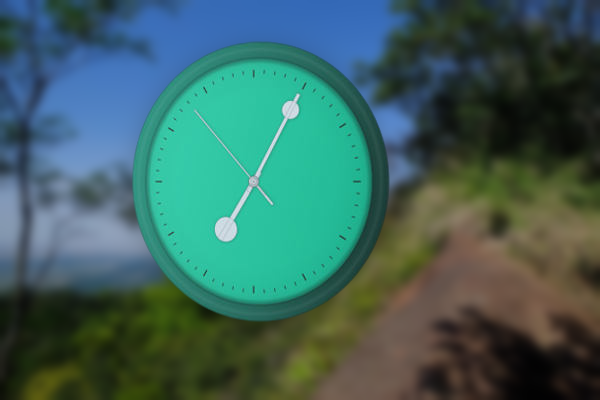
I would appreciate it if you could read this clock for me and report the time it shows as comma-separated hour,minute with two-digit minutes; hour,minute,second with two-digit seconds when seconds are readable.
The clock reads 7,04,53
